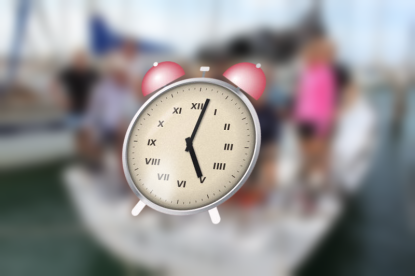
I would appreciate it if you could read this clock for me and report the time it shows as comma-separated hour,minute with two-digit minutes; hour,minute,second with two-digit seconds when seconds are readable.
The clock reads 5,02
